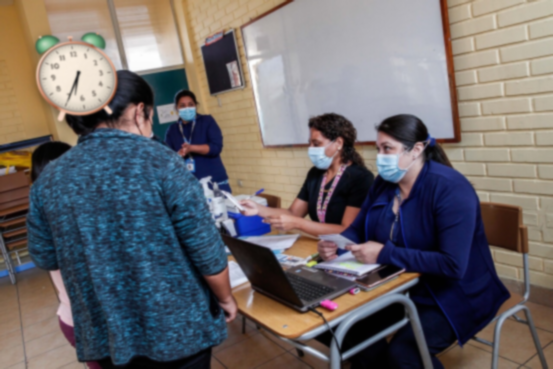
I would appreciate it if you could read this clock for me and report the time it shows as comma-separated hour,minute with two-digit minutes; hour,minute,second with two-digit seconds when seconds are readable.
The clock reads 6,35
